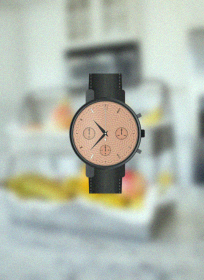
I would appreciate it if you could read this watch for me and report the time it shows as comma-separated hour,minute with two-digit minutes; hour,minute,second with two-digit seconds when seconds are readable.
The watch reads 10,37
